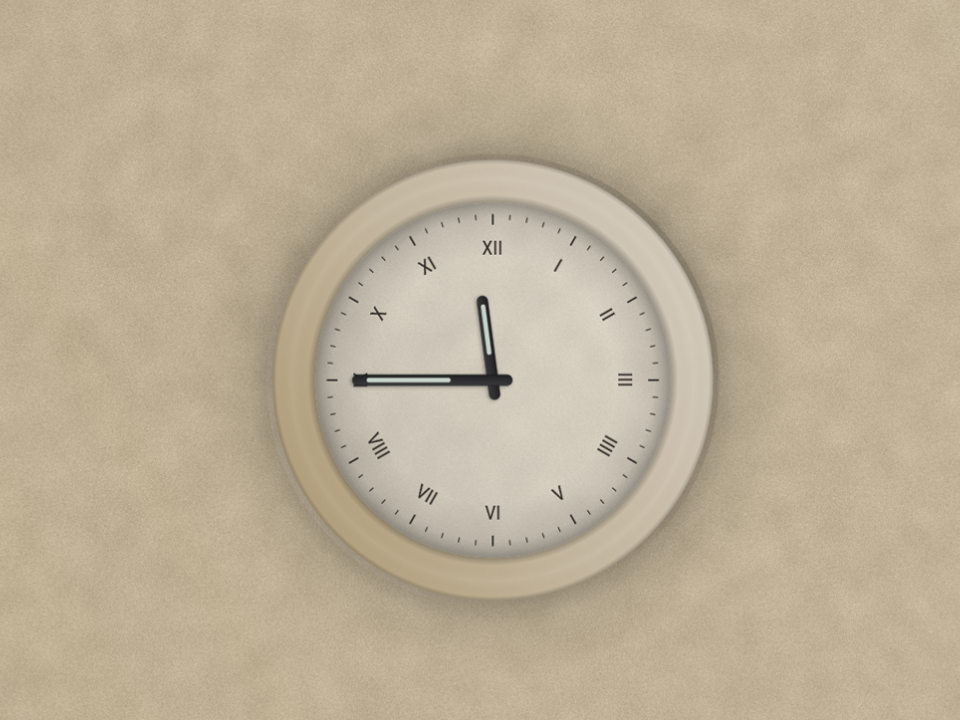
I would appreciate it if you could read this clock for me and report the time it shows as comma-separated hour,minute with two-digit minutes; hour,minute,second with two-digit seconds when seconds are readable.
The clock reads 11,45
